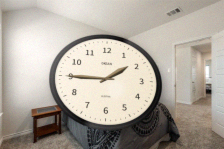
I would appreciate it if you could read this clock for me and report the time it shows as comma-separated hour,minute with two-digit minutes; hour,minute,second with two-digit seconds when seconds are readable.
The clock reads 1,45
